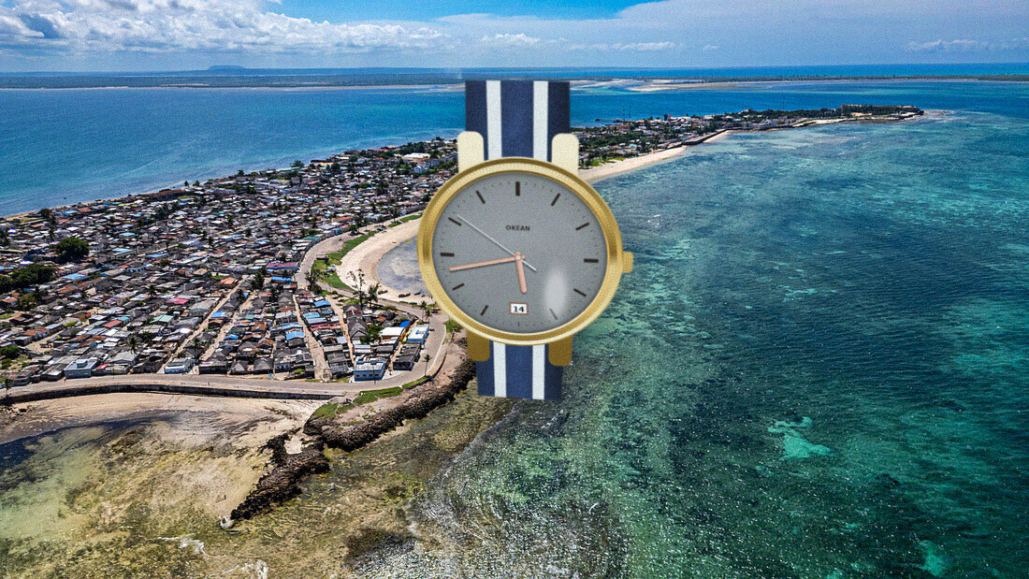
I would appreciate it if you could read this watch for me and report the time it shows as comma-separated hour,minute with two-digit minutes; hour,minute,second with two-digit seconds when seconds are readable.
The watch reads 5,42,51
